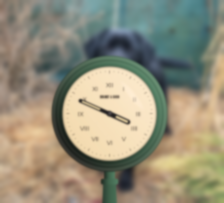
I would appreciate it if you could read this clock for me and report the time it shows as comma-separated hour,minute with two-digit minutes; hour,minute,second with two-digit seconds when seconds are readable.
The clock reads 3,49
